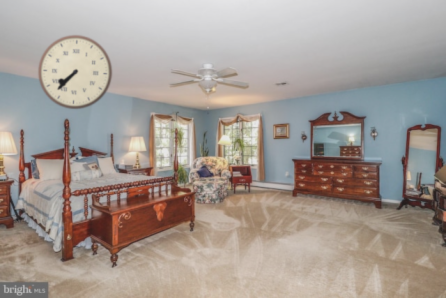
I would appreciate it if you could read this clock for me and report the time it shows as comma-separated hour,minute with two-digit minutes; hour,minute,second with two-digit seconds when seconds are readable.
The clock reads 7,37
